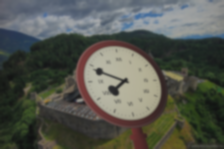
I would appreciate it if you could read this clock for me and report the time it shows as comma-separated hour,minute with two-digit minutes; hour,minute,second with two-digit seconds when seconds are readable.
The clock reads 7,49
